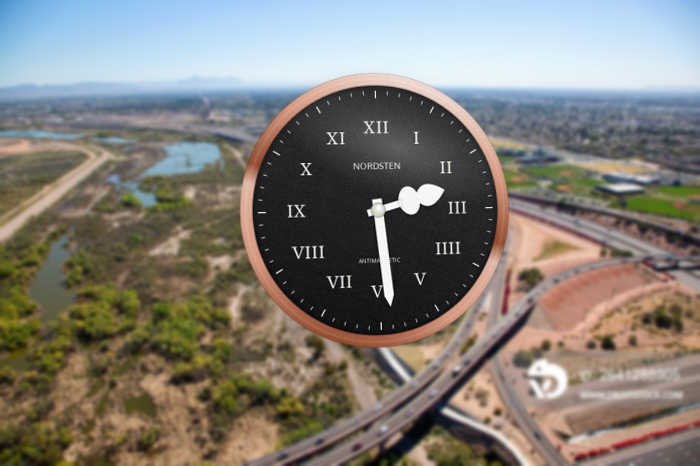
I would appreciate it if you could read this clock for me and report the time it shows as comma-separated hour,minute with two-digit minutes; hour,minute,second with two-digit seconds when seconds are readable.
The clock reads 2,29
